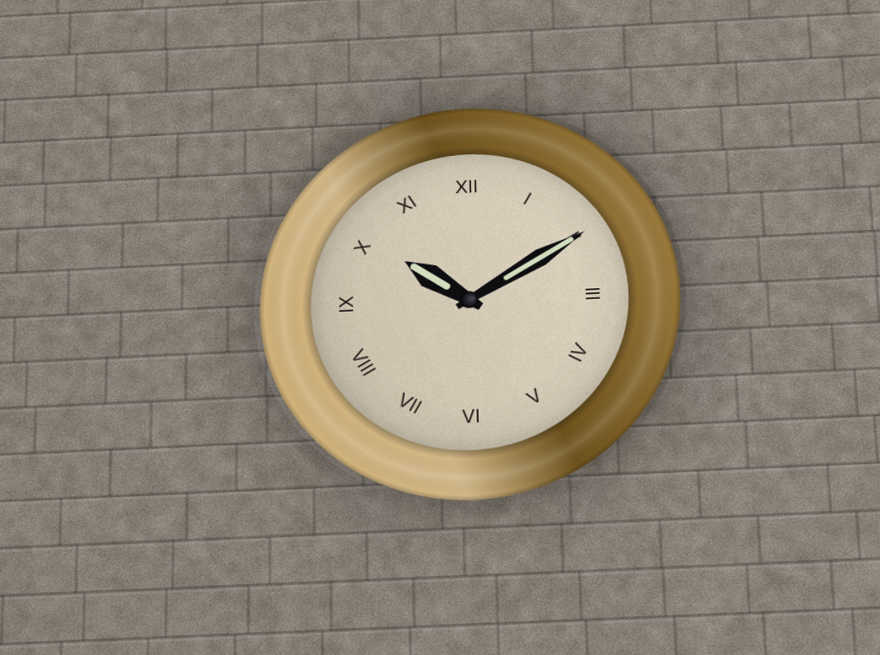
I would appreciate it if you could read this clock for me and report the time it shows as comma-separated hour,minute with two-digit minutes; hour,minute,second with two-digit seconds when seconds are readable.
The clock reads 10,10
